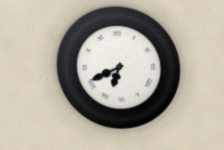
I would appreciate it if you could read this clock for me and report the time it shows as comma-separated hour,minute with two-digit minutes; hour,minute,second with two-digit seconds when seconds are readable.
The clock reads 6,41
